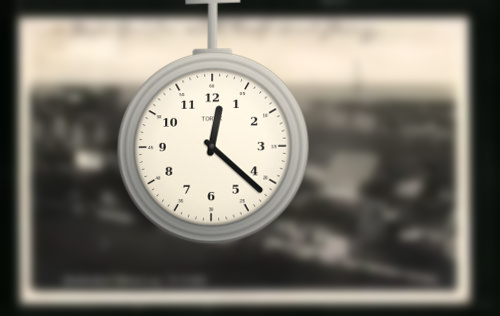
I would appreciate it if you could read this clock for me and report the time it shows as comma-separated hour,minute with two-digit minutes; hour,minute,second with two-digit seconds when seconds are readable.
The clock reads 12,22
